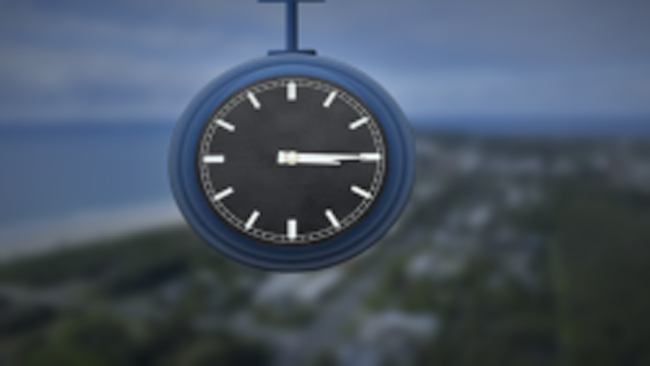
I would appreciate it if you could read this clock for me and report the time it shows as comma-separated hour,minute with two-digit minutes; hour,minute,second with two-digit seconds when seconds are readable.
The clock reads 3,15
